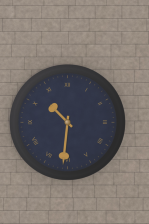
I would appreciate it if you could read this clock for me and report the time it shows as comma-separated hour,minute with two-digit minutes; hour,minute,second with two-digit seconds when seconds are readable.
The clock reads 10,31
